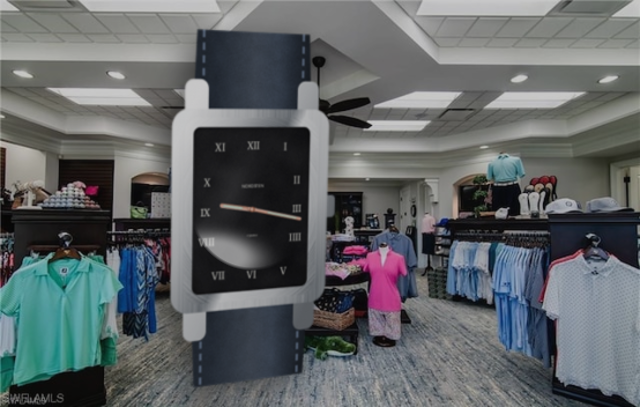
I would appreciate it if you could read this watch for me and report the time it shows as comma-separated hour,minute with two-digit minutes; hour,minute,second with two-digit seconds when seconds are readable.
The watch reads 9,17
